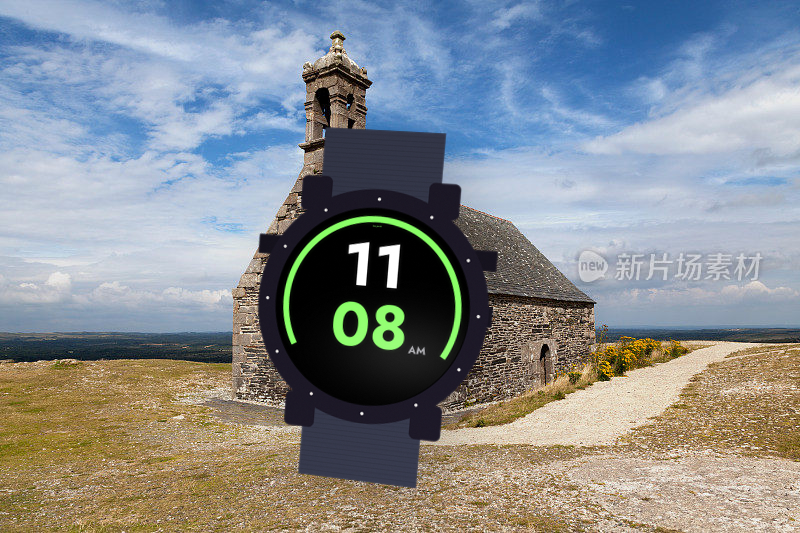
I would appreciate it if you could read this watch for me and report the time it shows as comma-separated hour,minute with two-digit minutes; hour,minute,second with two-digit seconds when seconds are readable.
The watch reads 11,08
